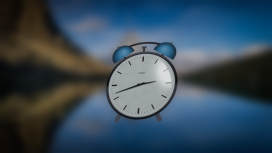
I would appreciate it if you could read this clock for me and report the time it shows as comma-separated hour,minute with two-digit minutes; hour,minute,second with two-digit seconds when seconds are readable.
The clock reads 2,42
